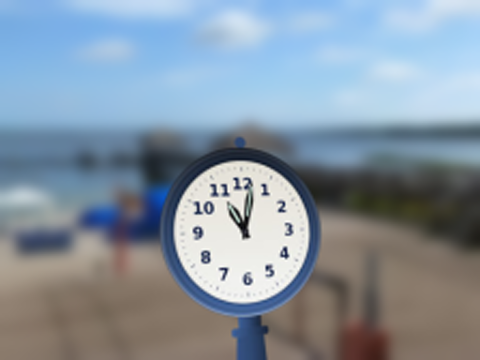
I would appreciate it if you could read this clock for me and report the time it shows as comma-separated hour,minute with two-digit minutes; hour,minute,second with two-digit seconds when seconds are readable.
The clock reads 11,02
